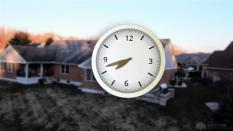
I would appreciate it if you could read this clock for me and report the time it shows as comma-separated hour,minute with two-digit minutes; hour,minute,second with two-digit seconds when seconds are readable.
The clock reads 7,42
